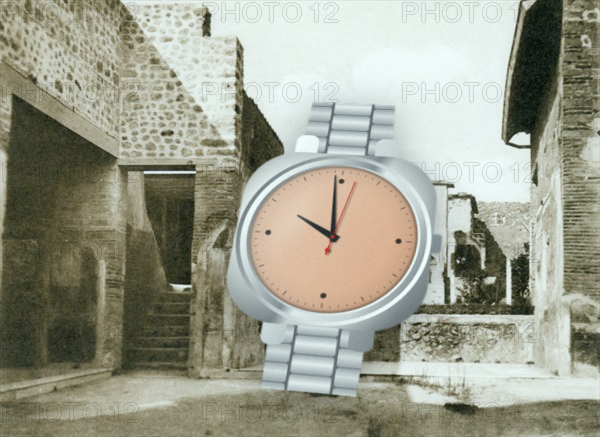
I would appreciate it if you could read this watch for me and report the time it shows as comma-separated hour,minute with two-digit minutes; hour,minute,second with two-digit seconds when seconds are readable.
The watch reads 9,59,02
